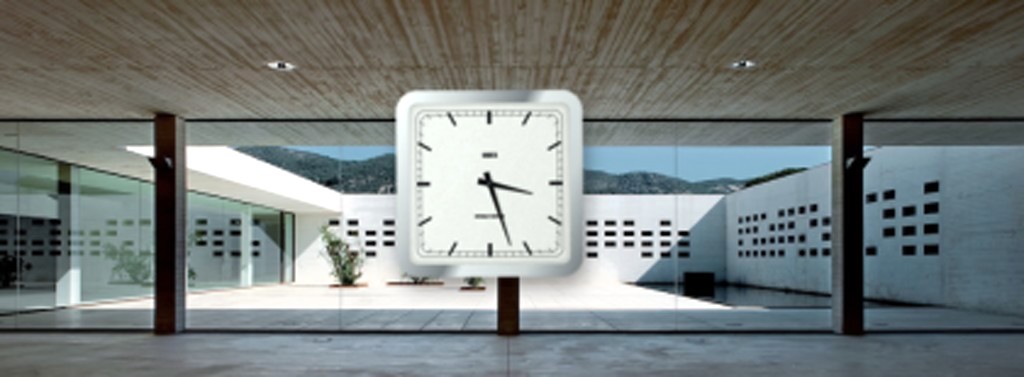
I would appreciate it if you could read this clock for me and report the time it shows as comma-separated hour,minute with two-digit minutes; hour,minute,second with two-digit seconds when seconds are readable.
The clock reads 3,27
